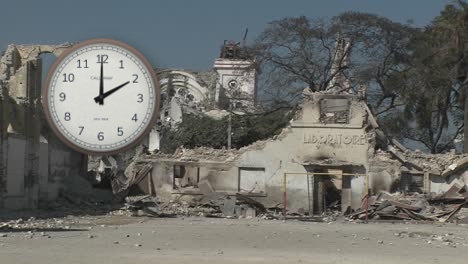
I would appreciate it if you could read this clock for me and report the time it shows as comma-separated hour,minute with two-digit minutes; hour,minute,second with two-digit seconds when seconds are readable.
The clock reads 2,00
